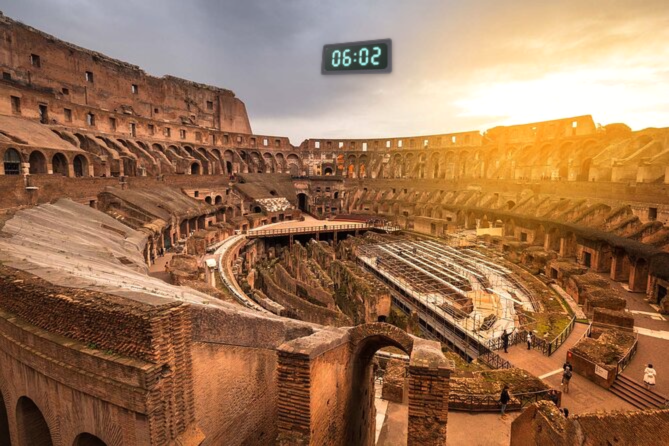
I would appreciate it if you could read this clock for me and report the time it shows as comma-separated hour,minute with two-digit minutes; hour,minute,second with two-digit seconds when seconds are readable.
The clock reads 6,02
